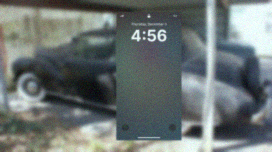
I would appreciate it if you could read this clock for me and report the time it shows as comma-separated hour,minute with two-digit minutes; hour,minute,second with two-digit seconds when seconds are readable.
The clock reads 4,56
